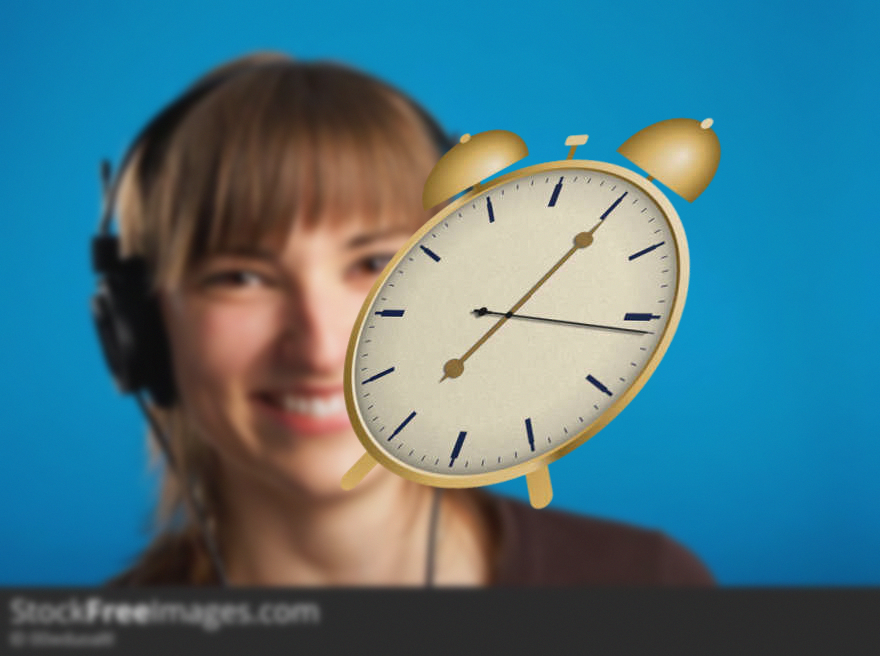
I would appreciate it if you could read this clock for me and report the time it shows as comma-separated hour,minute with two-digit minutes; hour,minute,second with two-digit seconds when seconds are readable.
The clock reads 7,05,16
